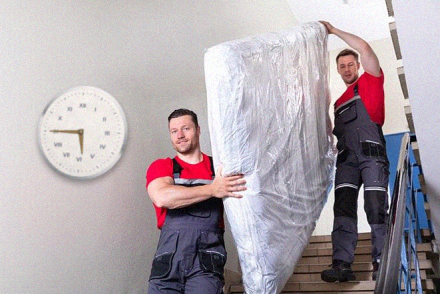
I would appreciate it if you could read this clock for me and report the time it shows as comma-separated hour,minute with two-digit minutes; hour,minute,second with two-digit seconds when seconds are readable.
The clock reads 5,45
